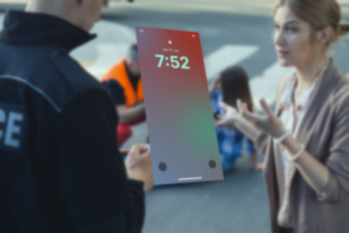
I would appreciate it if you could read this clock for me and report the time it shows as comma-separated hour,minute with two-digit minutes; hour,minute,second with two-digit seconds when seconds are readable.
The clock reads 7,52
